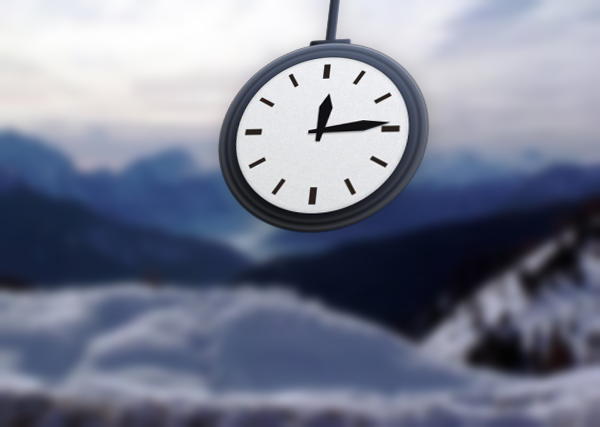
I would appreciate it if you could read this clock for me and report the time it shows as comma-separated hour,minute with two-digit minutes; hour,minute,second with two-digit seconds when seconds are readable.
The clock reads 12,14
